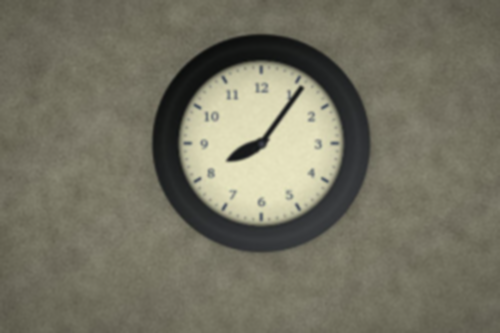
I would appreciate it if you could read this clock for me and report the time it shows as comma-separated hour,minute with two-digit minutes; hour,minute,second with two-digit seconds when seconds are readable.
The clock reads 8,06
